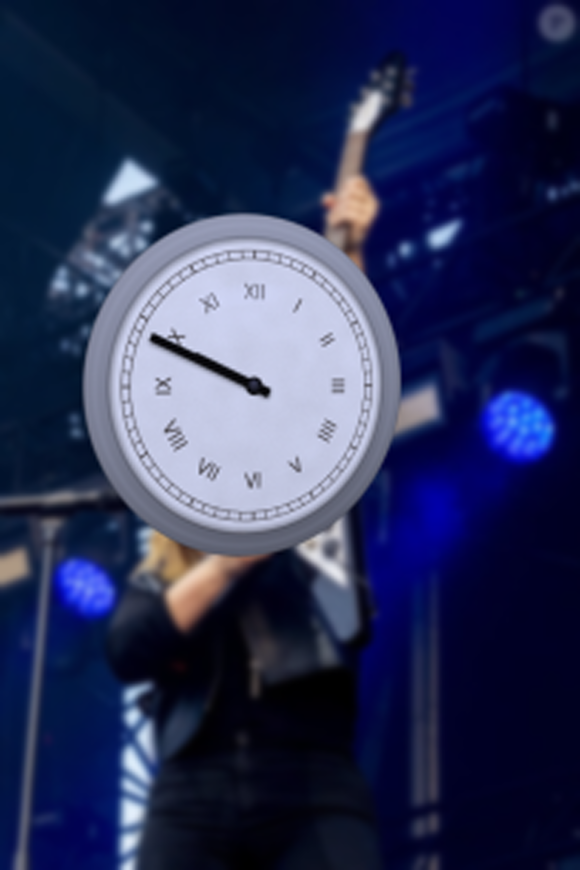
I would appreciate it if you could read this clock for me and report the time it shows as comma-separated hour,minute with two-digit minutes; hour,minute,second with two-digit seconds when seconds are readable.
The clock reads 9,49
